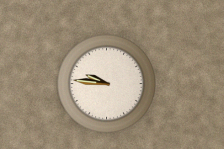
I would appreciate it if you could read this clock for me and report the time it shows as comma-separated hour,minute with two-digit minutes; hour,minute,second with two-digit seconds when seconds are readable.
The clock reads 9,46
